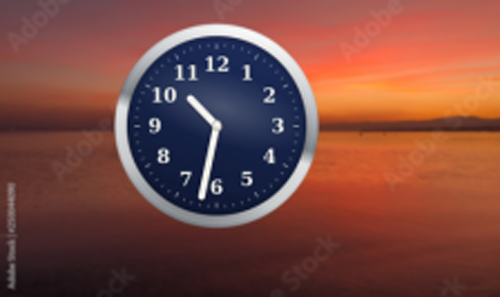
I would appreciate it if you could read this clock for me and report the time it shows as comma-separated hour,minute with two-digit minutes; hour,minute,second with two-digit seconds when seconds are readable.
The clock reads 10,32
